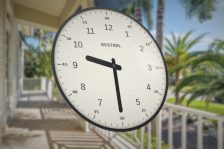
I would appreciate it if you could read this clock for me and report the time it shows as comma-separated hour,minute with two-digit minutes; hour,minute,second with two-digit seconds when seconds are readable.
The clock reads 9,30
